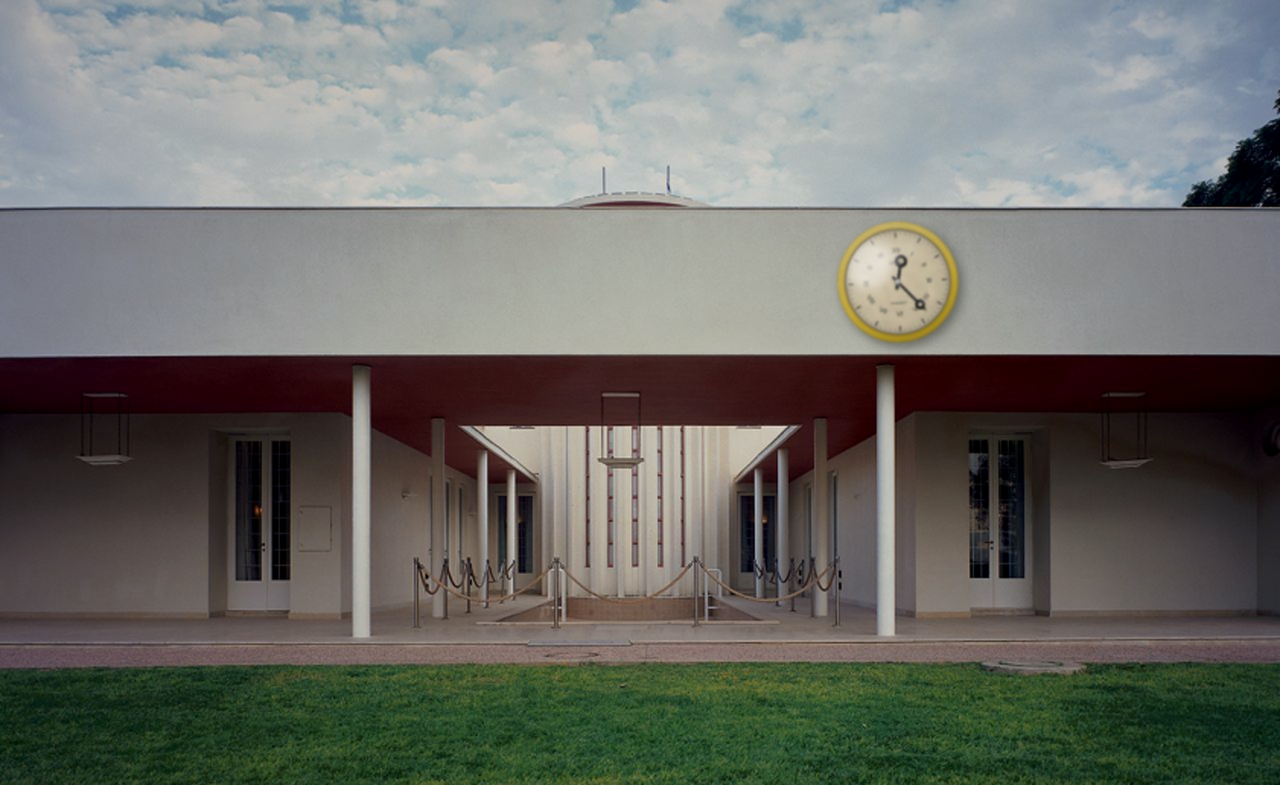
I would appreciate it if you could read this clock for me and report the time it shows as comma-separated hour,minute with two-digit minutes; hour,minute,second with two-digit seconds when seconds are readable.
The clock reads 12,23
